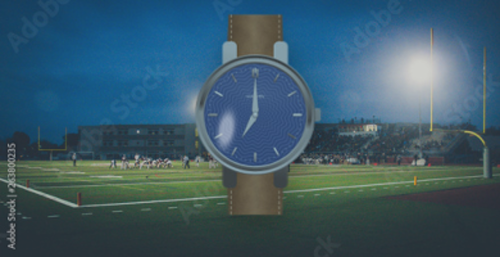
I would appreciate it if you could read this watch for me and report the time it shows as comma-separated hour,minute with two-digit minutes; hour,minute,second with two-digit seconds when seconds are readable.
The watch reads 7,00
